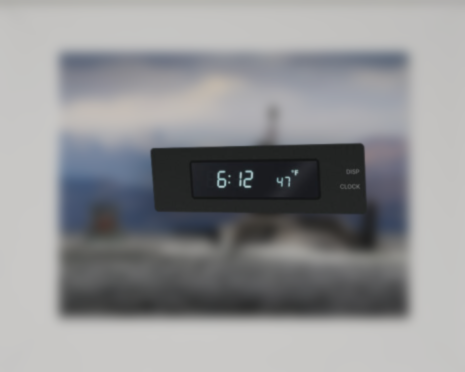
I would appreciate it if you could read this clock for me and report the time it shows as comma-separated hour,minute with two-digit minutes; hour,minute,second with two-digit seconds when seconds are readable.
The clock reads 6,12
